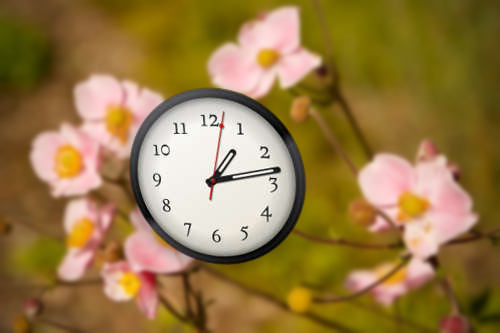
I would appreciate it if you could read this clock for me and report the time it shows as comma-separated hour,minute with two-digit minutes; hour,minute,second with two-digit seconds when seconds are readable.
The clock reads 1,13,02
